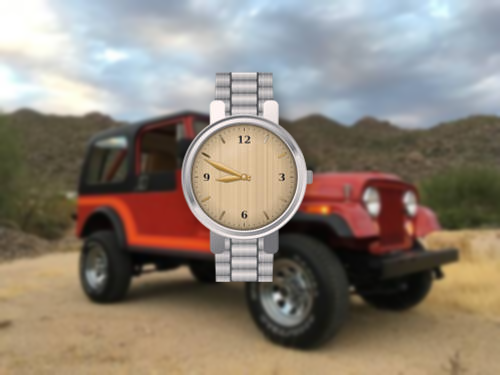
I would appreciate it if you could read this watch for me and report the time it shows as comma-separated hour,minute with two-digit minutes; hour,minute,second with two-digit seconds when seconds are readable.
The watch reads 8,49
